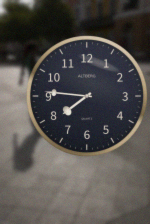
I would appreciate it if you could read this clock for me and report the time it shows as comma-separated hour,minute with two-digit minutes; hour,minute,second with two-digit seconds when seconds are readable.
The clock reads 7,46
